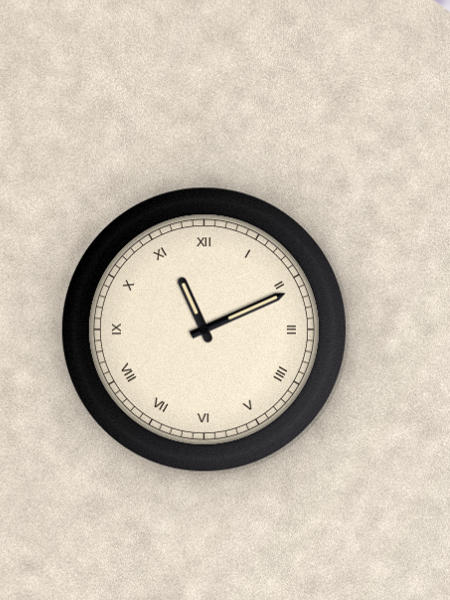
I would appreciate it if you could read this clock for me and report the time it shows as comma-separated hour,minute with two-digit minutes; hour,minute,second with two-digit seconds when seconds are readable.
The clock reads 11,11
